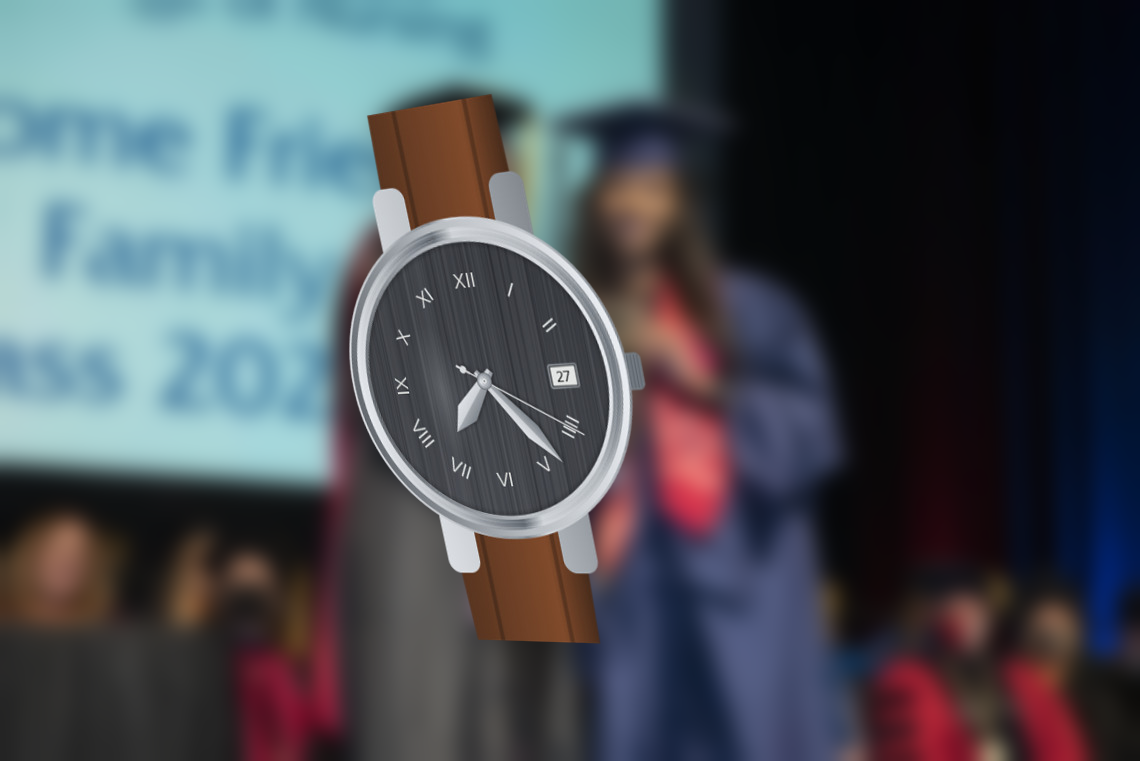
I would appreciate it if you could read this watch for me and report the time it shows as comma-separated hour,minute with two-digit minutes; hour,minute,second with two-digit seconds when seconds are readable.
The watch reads 7,23,20
